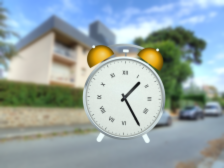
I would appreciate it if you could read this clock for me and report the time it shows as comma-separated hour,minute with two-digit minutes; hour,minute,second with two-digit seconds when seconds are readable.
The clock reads 1,25
